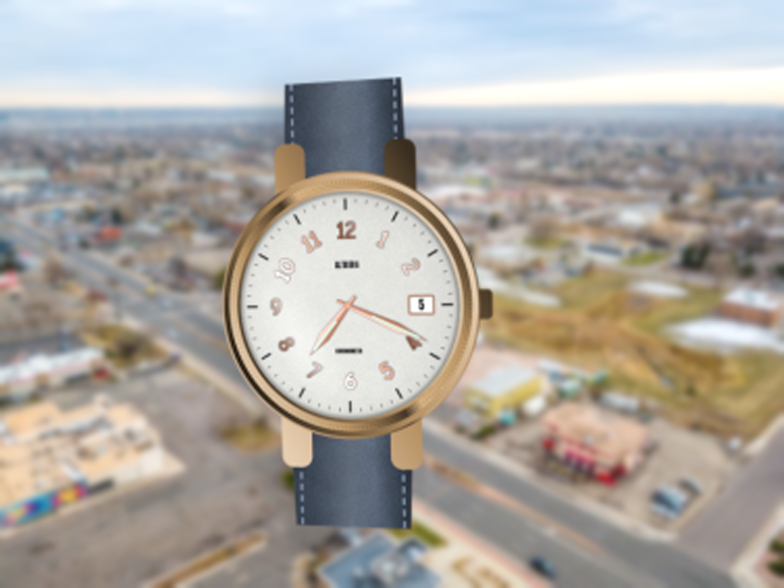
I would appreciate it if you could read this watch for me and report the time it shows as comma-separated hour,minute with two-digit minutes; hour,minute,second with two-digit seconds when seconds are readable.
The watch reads 7,19
